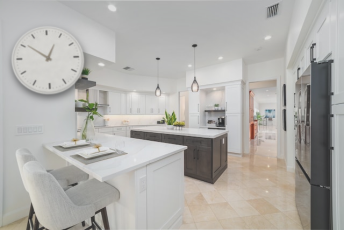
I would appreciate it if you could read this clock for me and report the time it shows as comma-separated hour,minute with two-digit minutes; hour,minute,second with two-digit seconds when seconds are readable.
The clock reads 12,51
